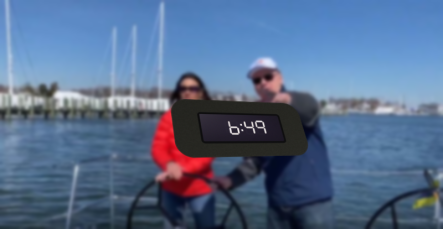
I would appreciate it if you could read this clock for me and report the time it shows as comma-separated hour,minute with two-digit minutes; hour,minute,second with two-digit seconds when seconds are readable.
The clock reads 6,49
